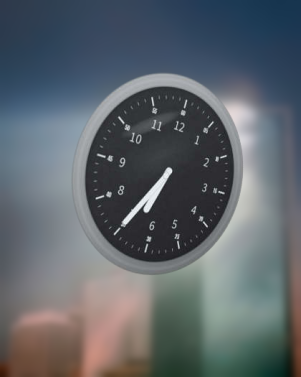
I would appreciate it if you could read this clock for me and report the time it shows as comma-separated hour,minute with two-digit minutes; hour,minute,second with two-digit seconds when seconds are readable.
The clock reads 6,35
